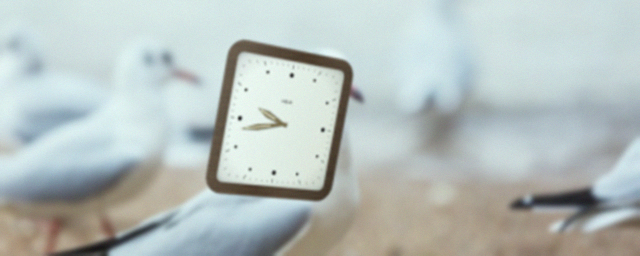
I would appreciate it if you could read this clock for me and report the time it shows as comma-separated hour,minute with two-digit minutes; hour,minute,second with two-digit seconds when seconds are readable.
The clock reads 9,43
